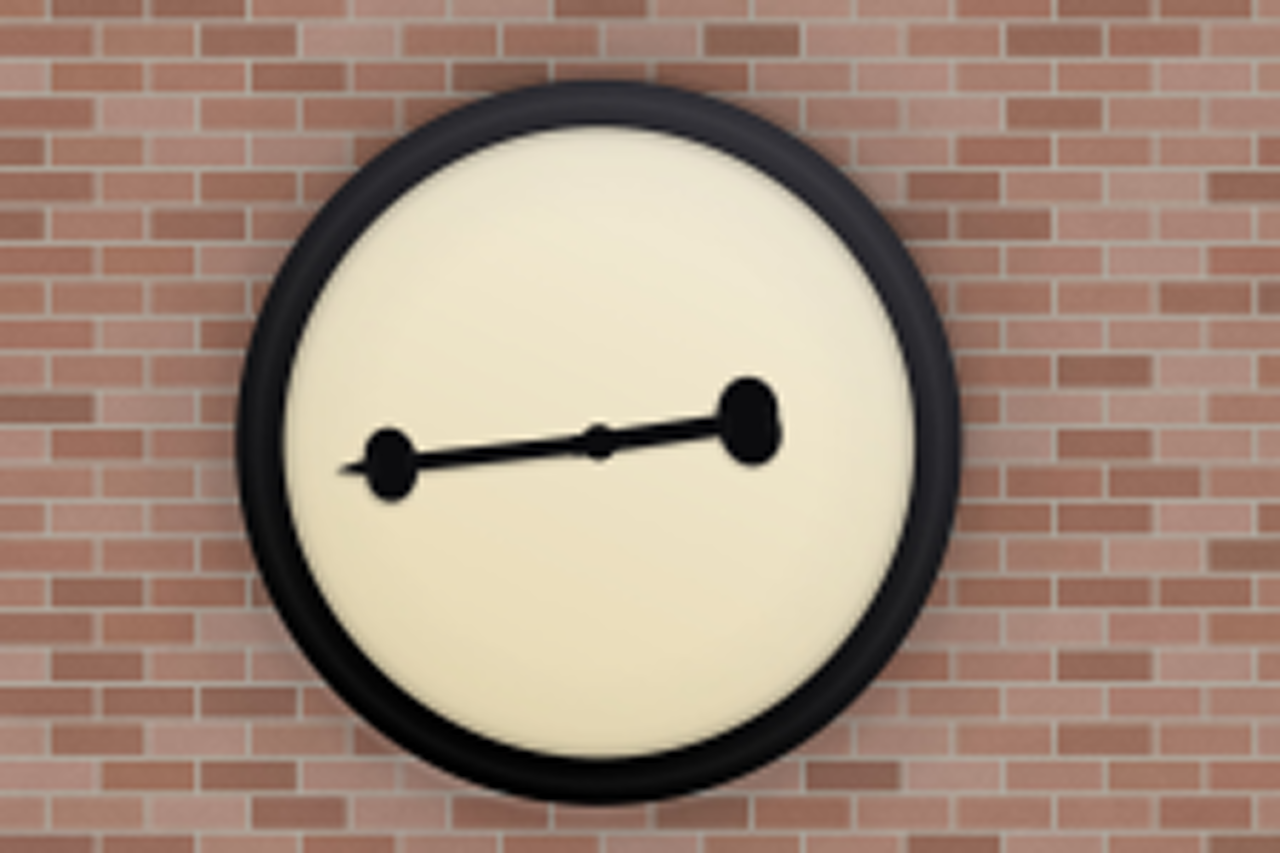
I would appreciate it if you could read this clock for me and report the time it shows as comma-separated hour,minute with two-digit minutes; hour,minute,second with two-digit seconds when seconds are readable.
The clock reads 2,44
